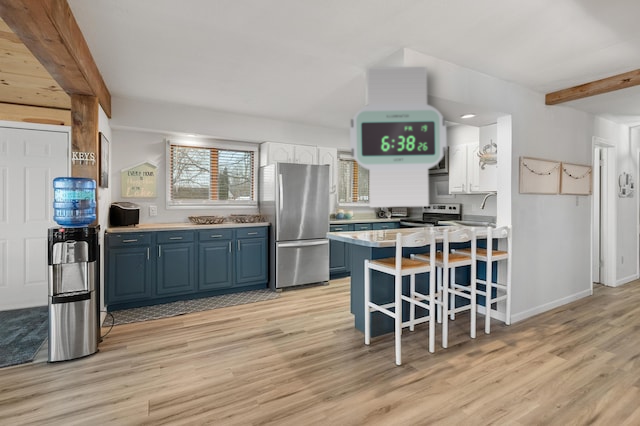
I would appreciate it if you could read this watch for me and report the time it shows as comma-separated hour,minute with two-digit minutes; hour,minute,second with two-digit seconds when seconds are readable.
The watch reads 6,38
